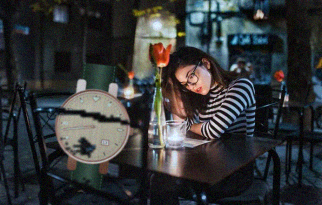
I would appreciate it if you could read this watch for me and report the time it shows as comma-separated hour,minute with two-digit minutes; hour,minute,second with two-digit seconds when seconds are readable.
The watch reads 8,43
